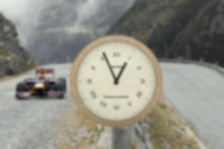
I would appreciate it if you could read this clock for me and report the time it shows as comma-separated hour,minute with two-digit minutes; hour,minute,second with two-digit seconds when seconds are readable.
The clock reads 12,56
